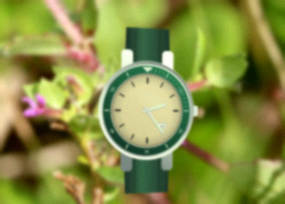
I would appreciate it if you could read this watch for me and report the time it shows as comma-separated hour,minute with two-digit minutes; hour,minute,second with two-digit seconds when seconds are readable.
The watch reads 2,24
